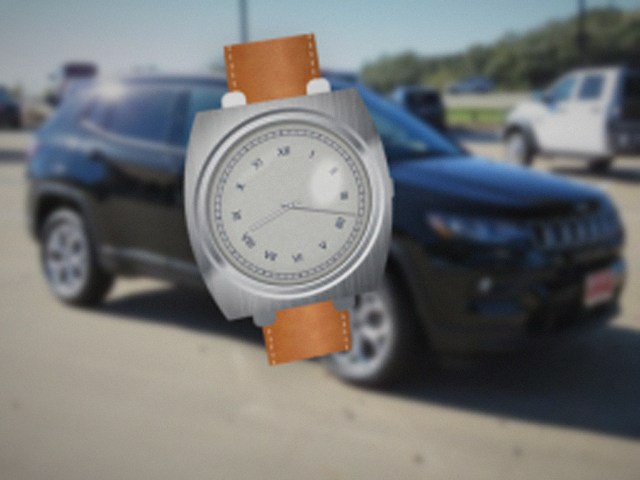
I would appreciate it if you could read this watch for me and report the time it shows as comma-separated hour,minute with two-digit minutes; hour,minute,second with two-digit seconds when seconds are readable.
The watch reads 8,18
